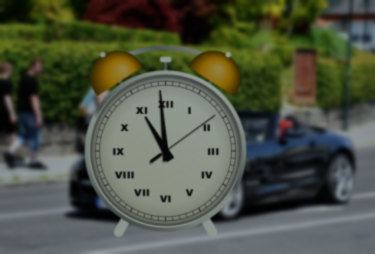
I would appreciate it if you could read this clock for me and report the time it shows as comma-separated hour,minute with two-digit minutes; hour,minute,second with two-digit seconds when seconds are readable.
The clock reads 10,59,09
